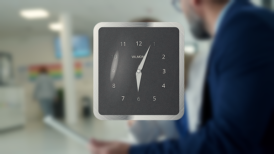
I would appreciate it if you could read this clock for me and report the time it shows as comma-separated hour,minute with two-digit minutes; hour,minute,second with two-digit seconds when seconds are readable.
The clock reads 6,04
